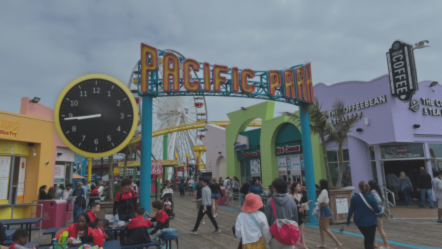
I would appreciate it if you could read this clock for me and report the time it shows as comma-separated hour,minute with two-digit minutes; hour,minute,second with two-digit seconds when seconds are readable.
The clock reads 8,44
